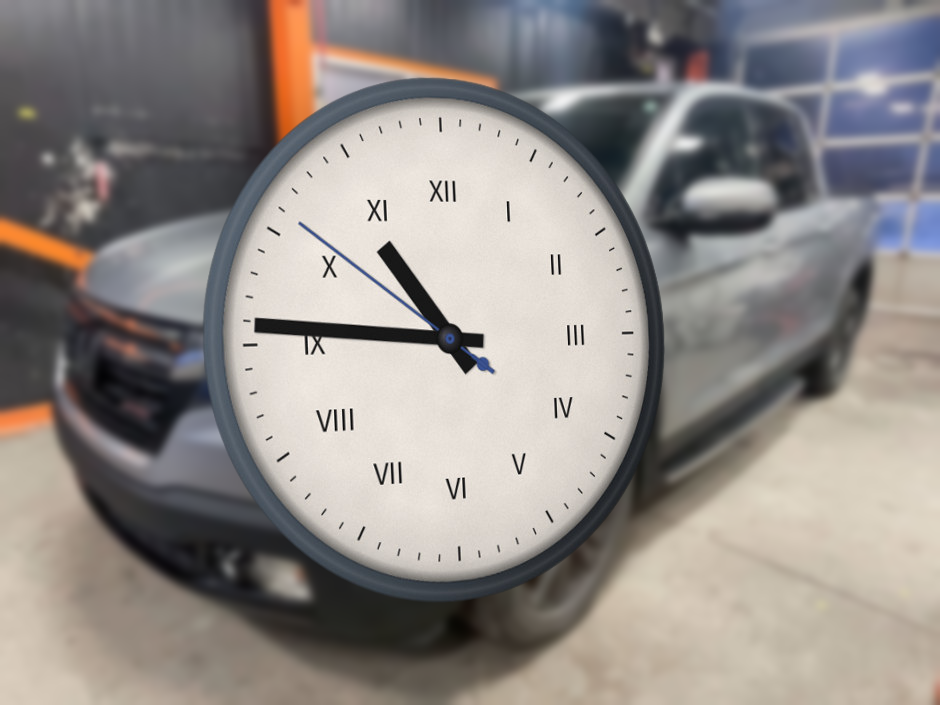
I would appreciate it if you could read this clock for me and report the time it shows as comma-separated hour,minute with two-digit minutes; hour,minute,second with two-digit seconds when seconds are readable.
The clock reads 10,45,51
